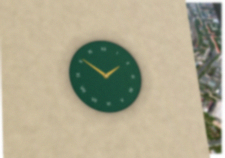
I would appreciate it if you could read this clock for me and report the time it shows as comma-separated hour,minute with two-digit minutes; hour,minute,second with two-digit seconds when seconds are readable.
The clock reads 1,51
